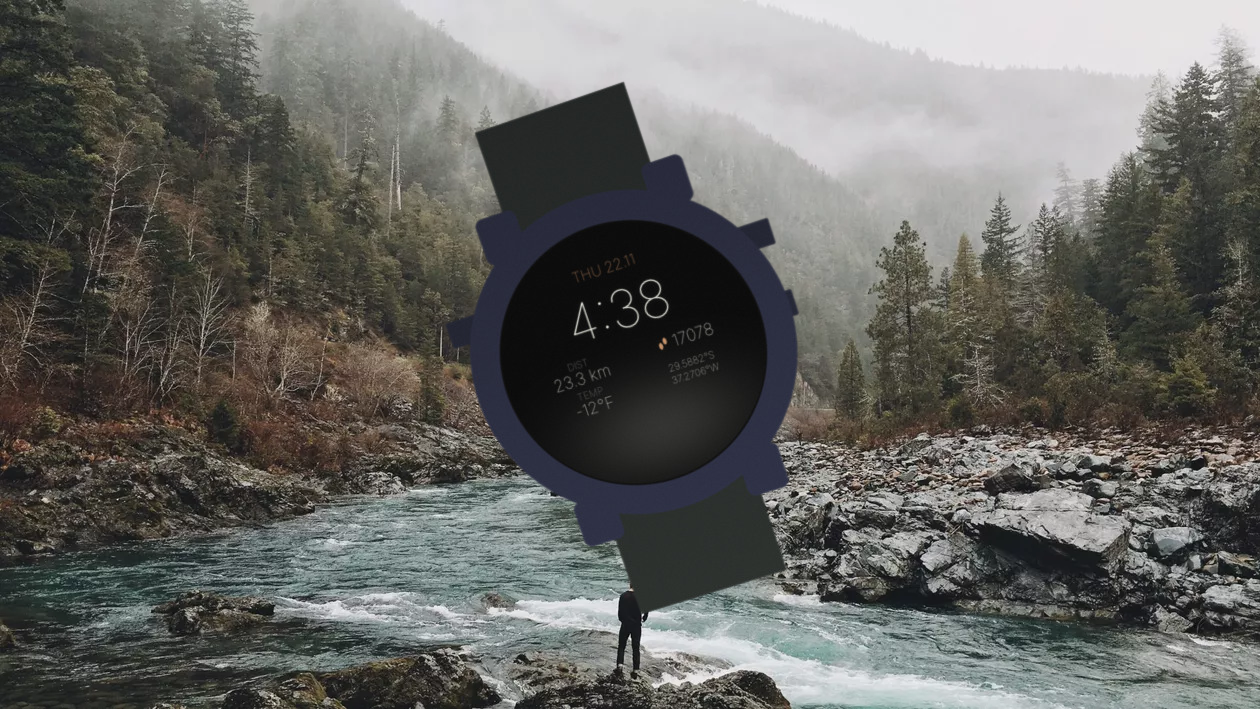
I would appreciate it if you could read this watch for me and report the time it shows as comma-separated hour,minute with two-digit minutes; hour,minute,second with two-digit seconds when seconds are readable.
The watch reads 4,38
